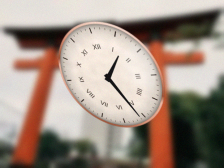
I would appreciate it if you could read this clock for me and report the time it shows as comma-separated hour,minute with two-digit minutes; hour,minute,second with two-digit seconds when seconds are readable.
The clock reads 1,26
